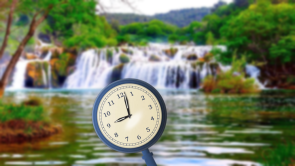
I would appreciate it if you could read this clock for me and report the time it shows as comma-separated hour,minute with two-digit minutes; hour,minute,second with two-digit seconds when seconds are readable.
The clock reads 9,02
